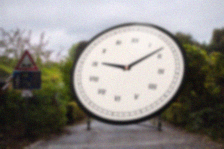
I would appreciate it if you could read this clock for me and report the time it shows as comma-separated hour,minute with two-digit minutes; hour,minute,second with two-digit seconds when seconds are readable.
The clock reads 9,08
